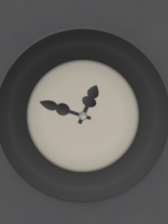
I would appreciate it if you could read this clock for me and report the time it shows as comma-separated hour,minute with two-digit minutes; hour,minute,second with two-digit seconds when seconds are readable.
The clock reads 12,48
